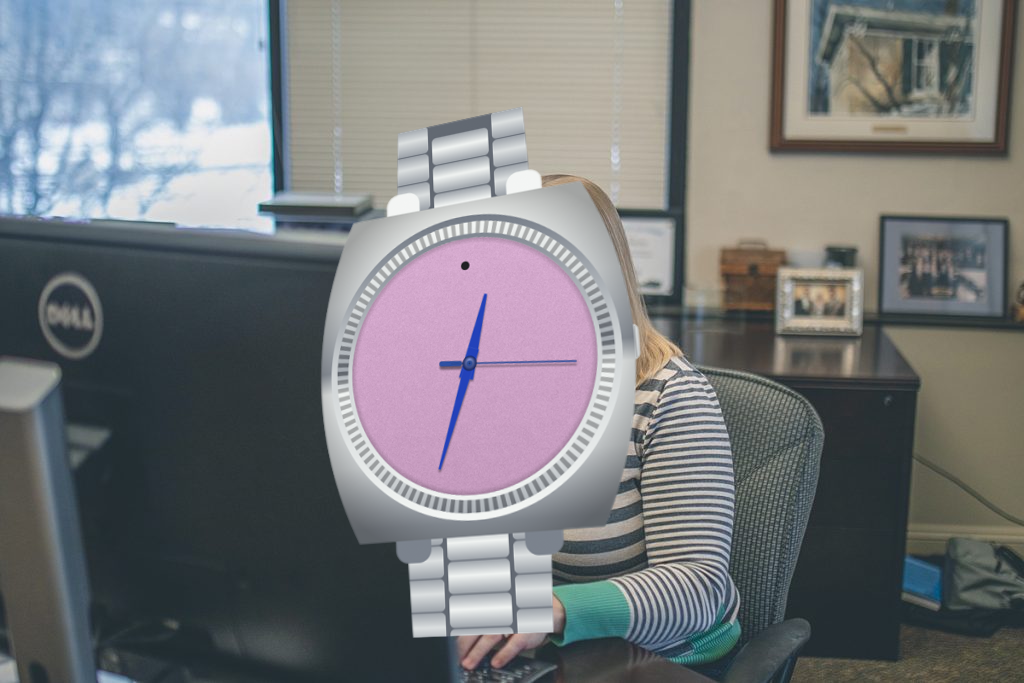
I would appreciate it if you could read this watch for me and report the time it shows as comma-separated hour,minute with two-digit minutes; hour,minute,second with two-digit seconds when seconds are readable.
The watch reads 12,33,16
